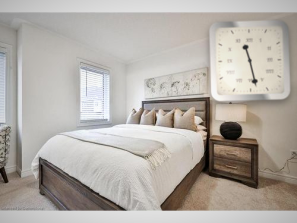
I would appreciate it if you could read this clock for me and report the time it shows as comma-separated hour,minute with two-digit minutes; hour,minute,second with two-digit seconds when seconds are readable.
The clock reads 11,28
